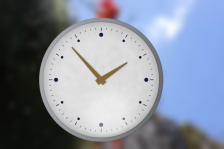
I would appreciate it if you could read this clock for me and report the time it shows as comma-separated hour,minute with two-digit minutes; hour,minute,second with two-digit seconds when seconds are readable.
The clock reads 1,53
